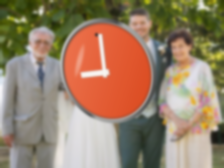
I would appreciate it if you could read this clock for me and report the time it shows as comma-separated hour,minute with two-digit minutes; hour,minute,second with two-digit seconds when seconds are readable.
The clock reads 9,01
